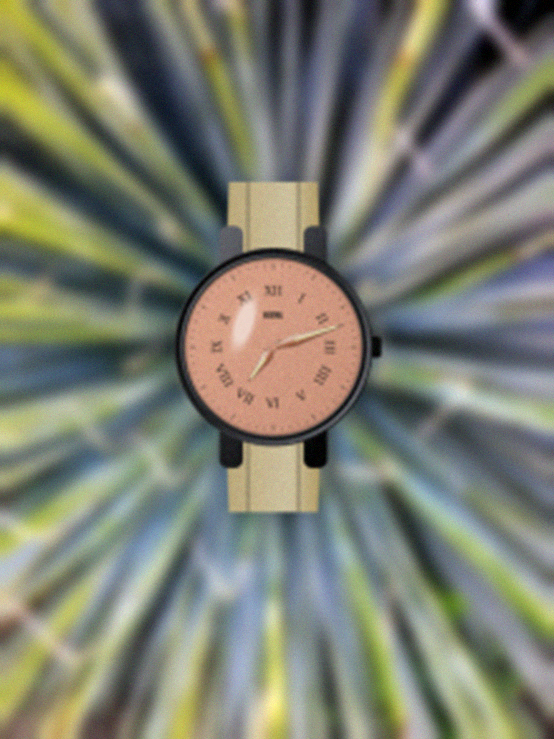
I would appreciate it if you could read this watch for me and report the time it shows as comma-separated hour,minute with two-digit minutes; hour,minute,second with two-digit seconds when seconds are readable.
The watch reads 7,12
